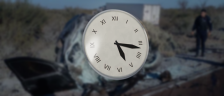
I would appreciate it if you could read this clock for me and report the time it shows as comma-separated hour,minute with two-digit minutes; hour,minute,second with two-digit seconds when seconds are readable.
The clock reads 5,17
